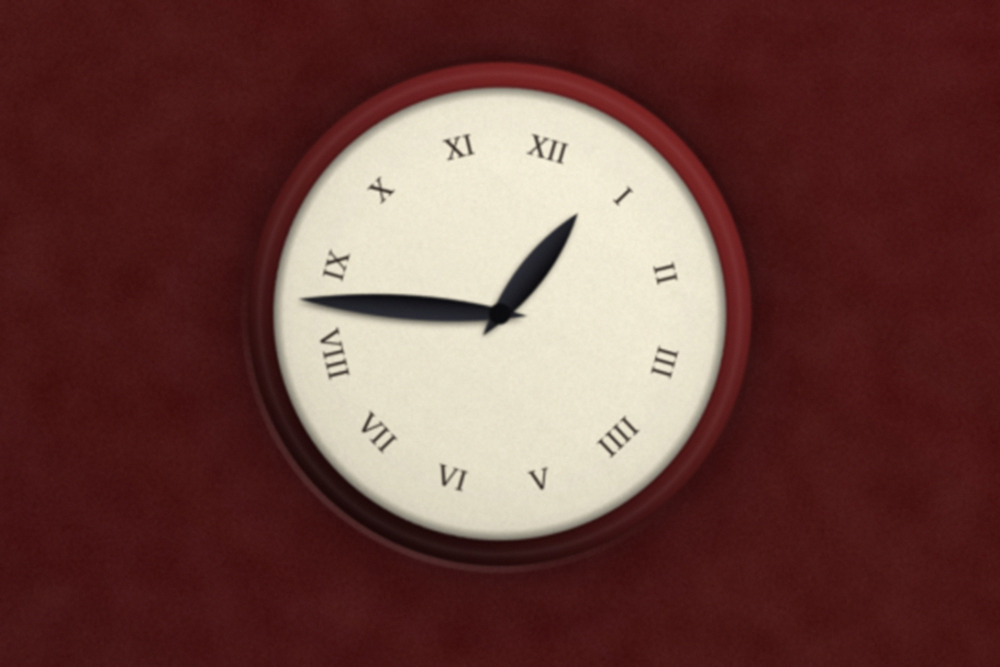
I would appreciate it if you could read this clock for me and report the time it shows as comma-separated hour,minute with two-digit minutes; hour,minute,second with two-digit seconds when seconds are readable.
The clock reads 12,43
